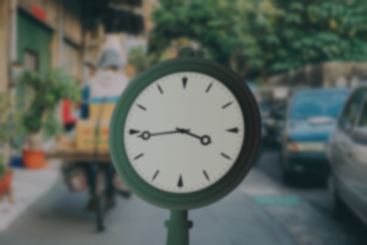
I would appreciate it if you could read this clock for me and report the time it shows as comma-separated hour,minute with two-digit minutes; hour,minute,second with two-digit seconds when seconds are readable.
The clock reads 3,44
